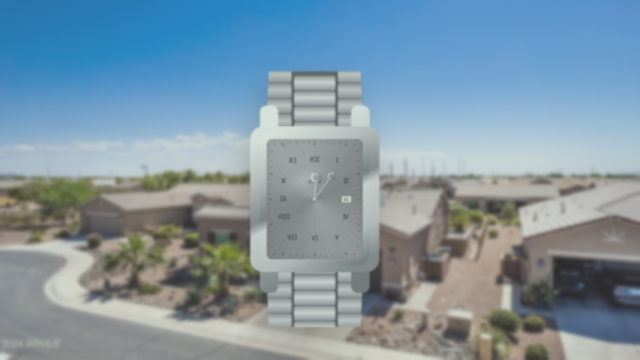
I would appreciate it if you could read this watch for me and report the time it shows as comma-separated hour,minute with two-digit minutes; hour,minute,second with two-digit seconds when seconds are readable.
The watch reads 12,06
